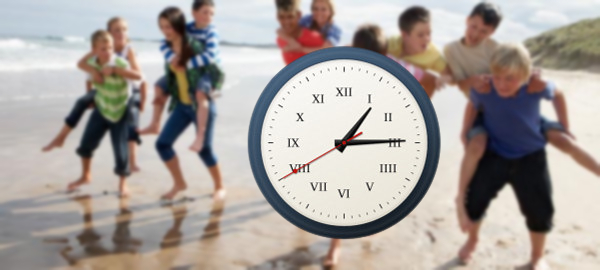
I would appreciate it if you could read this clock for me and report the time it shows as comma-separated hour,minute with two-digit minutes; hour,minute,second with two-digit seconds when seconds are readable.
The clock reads 1,14,40
